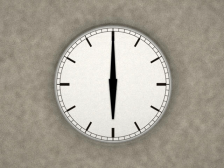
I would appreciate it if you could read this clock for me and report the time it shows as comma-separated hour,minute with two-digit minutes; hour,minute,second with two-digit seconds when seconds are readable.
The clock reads 6,00
